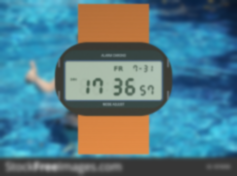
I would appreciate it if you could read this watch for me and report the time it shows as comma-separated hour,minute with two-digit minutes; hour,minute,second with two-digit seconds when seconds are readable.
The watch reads 17,36,57
